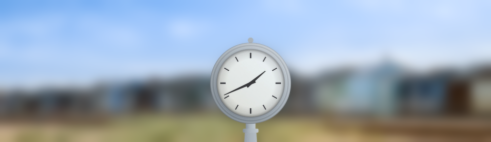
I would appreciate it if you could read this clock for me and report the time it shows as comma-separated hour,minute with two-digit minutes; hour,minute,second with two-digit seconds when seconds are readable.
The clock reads 1,41
